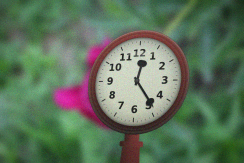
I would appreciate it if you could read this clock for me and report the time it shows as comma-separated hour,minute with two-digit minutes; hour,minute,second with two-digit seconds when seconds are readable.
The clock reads 12,24
